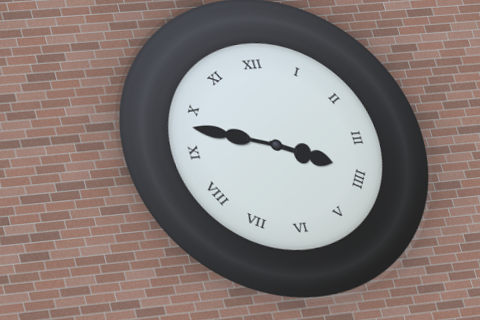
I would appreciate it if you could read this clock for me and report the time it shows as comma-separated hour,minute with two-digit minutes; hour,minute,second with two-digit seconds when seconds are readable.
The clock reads 3,48
